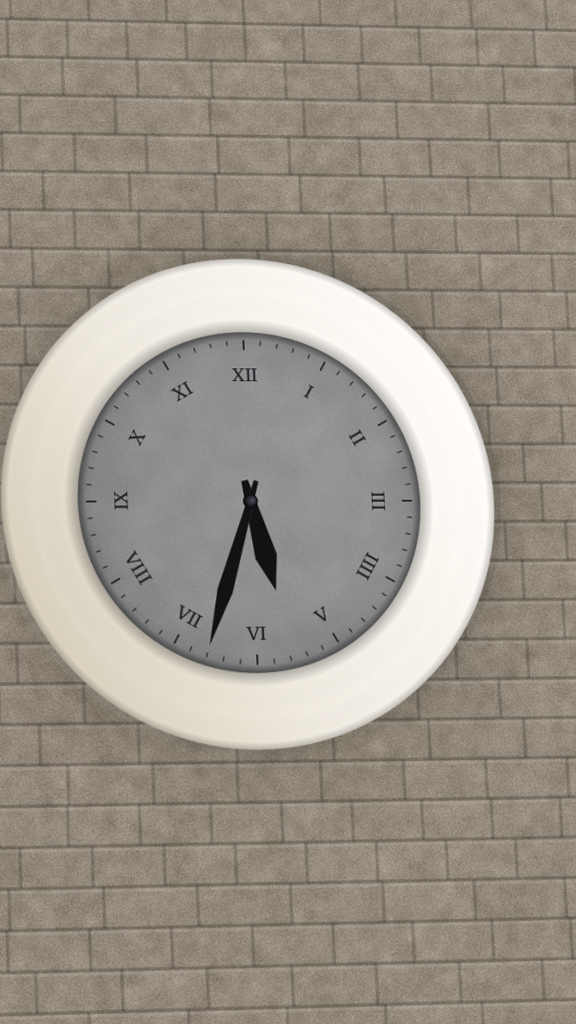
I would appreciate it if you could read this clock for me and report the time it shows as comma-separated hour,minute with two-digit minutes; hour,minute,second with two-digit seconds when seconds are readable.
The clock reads 5,33
